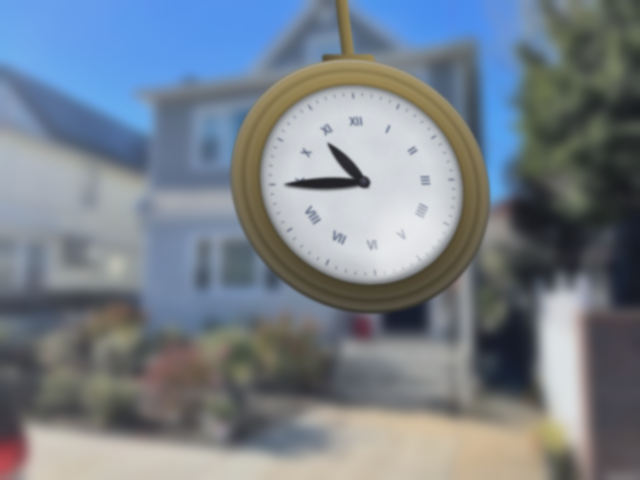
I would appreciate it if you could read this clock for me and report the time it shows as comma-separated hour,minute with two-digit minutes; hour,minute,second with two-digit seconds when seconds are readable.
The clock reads 10,45
